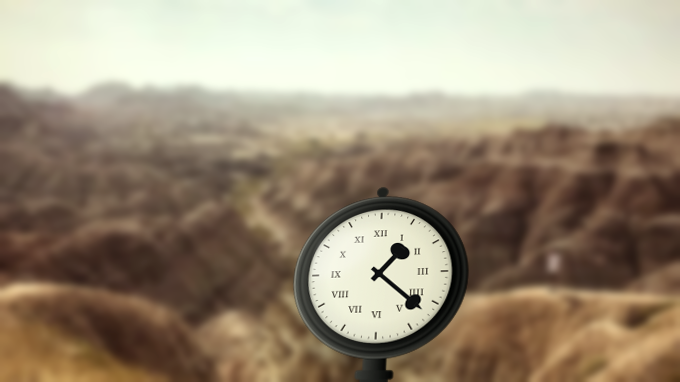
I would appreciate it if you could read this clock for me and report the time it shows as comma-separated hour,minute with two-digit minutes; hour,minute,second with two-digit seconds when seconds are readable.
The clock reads 1,22
